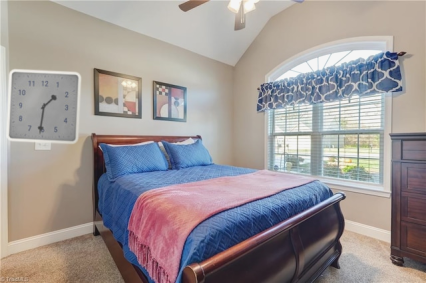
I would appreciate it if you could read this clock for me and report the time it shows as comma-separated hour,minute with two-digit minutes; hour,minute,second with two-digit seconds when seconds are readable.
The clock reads 1,31
